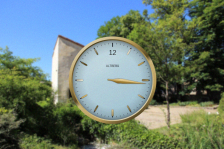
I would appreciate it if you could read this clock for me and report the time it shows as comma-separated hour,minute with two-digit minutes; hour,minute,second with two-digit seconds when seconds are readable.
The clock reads 3,16
